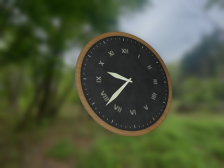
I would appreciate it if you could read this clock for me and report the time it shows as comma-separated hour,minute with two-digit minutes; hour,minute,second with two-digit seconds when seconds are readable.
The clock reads 9,38
